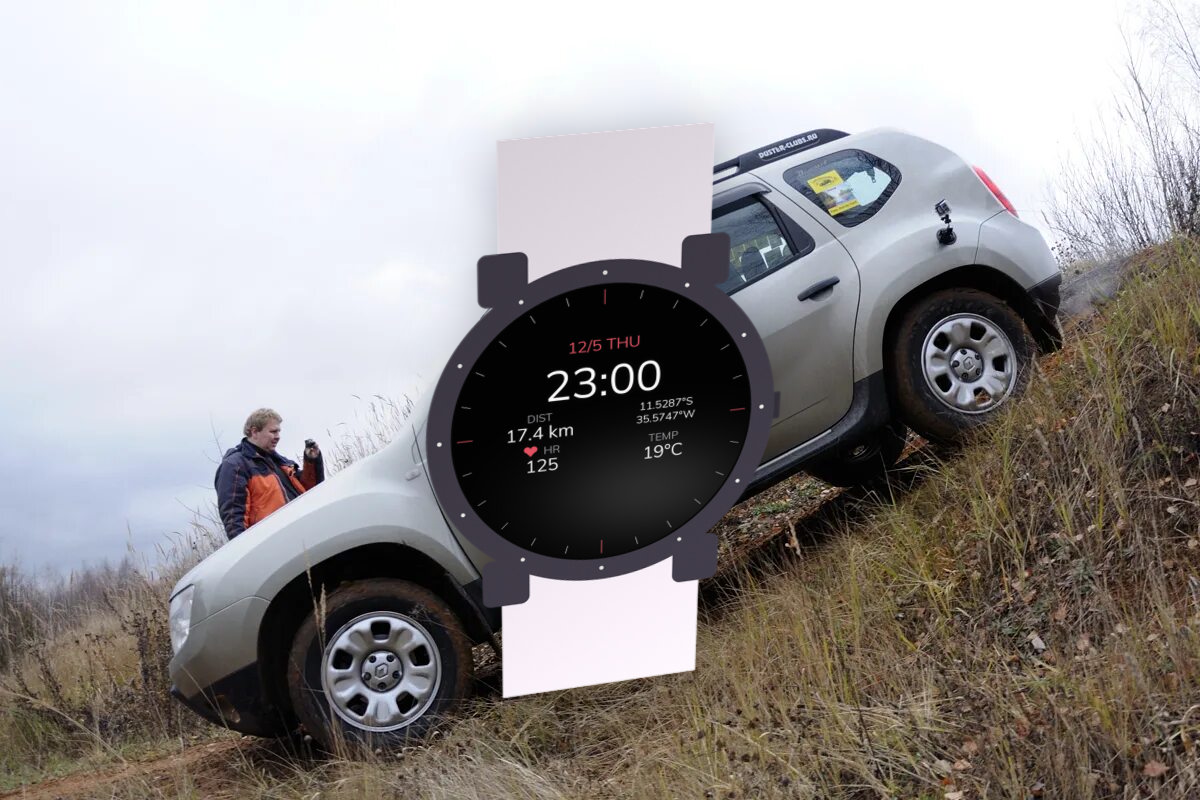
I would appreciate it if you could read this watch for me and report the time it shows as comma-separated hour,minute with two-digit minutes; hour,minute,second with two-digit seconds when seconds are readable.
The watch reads 23,00
